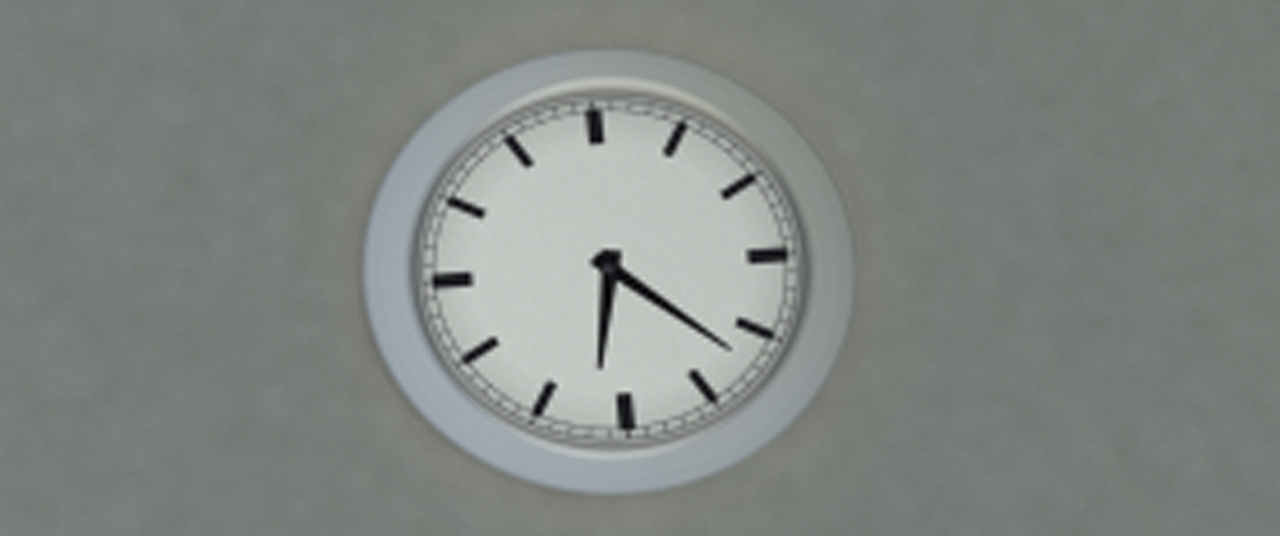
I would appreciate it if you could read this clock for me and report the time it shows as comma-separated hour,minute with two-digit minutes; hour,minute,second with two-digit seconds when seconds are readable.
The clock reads 6,22
